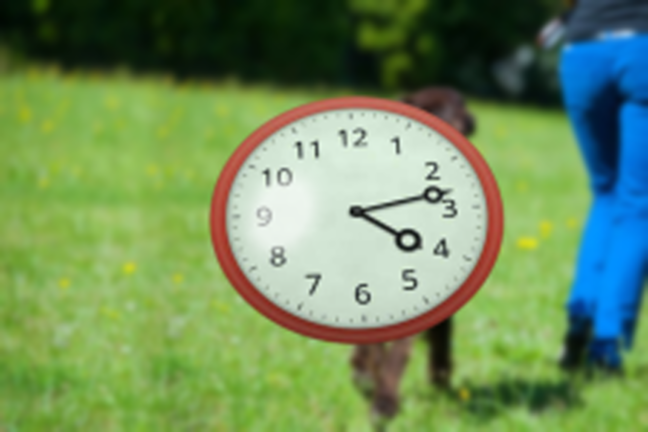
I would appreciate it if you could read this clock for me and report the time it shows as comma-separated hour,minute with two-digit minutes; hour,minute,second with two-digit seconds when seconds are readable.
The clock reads 4,13
